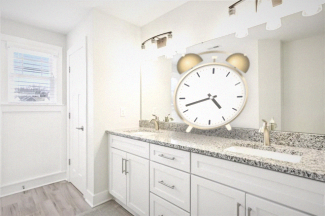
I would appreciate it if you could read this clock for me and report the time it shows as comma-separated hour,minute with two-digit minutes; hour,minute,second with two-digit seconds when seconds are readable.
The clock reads 4,42
